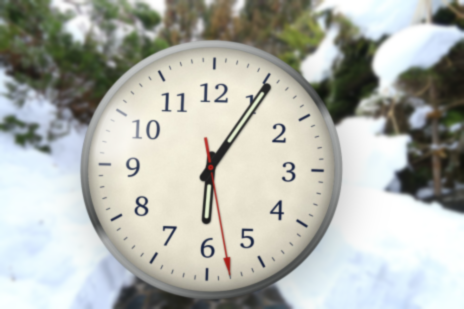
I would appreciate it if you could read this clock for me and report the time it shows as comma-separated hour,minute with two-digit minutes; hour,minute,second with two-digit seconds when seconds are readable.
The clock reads 6,05,28
